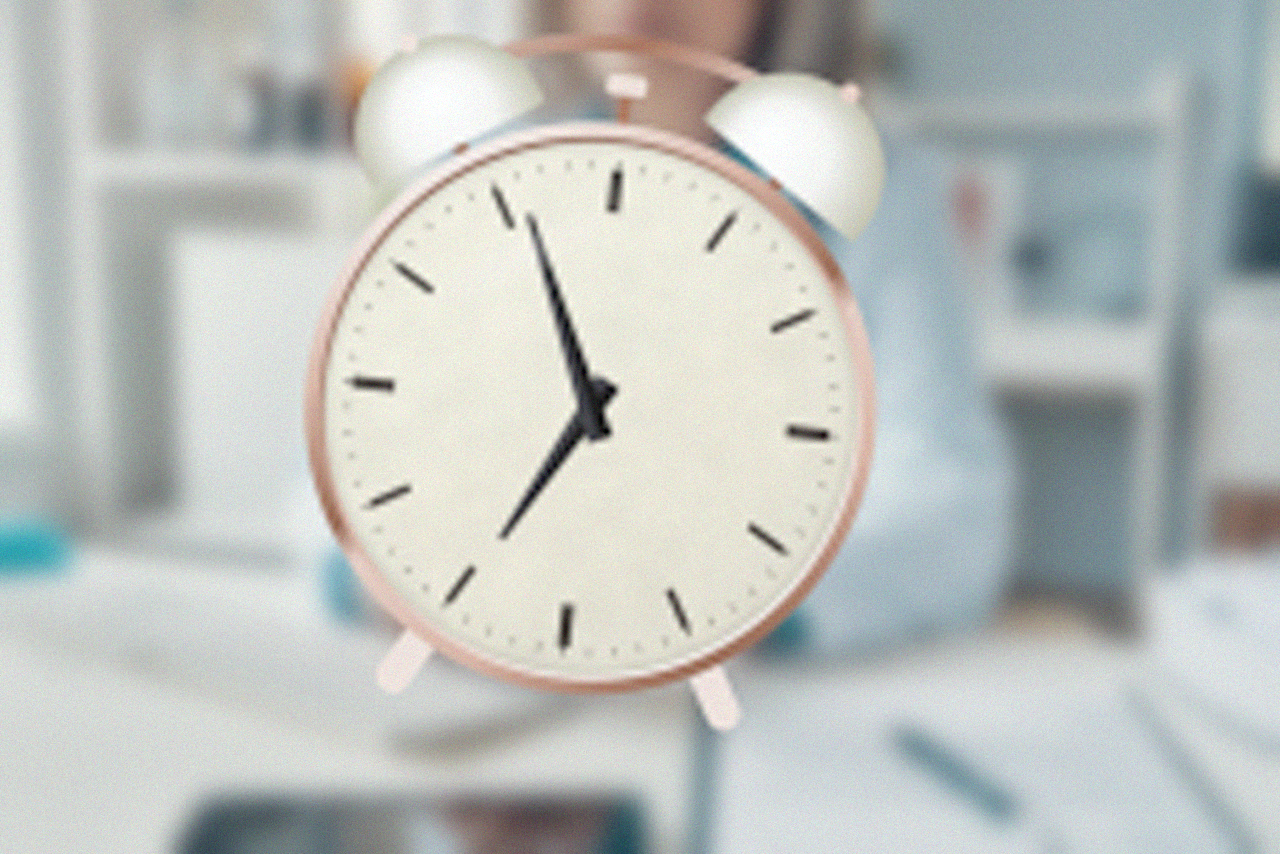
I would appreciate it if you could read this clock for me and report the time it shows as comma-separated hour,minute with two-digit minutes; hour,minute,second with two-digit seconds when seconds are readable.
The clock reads 6,56
